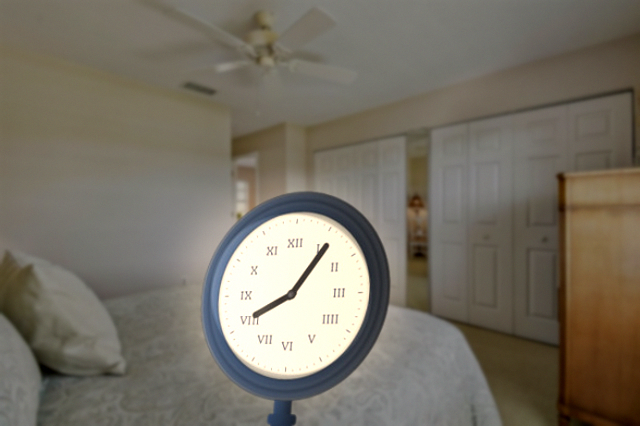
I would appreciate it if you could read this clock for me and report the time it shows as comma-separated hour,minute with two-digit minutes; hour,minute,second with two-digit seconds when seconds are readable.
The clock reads 8,06
